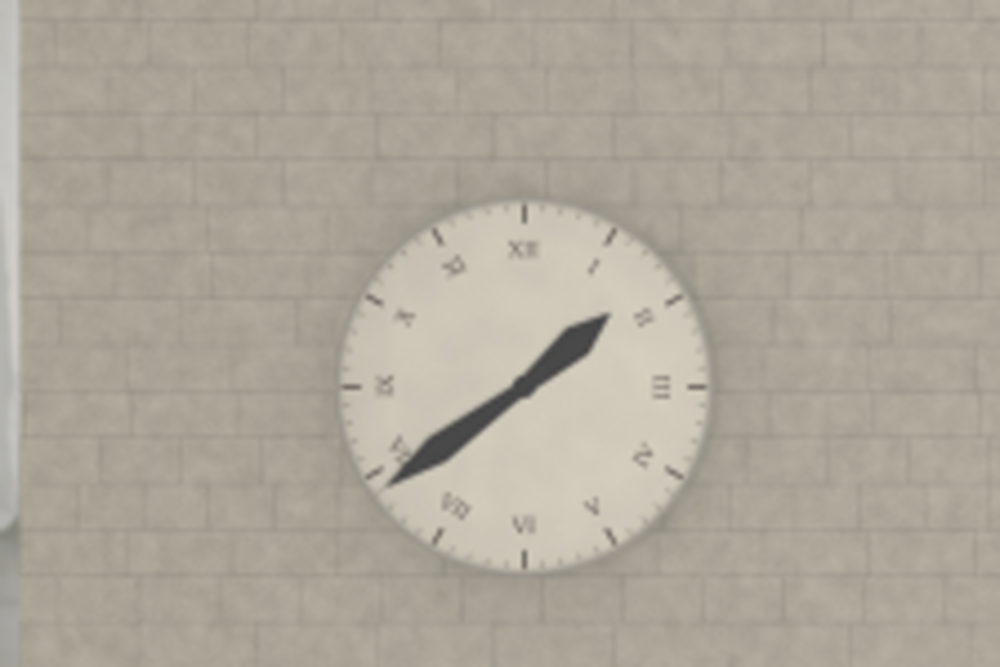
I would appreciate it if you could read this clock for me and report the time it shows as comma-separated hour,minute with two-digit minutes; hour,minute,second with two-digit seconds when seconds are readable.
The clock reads 1,39
